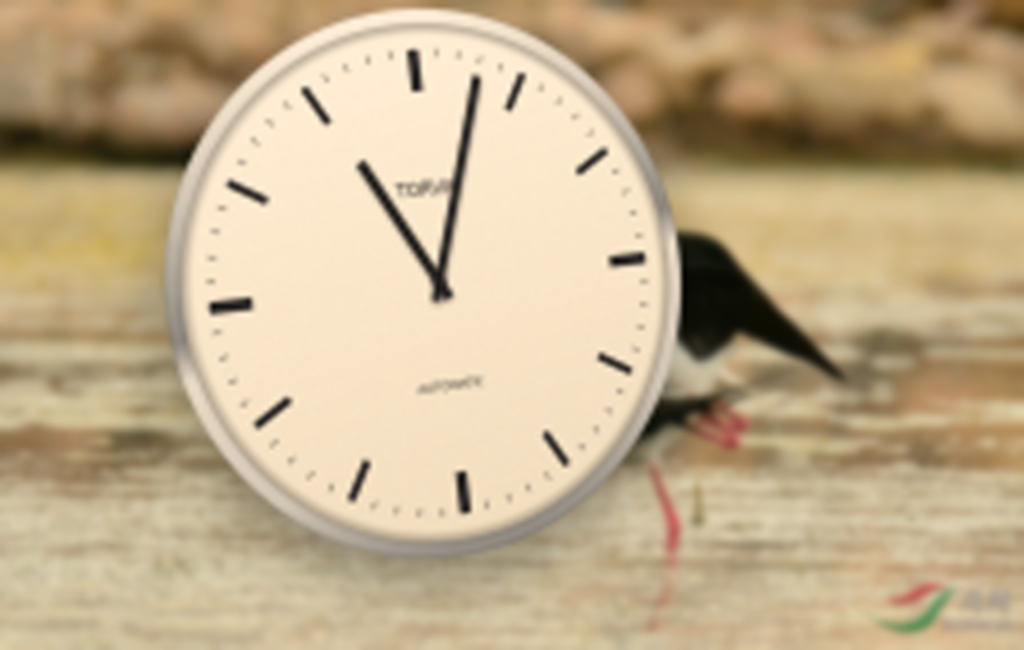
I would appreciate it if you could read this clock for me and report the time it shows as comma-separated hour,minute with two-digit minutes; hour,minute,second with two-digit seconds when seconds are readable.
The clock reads 11,03
